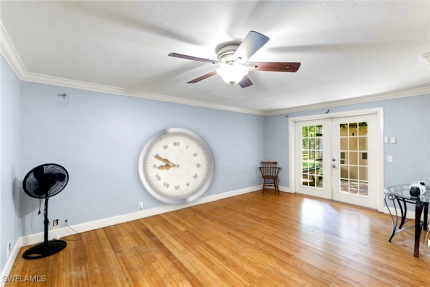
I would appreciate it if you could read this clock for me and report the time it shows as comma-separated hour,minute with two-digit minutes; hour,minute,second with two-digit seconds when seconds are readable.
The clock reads 8,49
